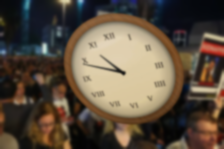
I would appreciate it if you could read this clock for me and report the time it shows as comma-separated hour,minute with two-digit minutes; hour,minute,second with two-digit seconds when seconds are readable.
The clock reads 10,49
